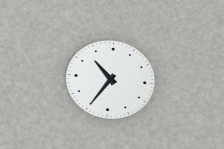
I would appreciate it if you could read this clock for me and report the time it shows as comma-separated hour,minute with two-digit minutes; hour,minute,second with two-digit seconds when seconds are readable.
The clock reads 10,35
